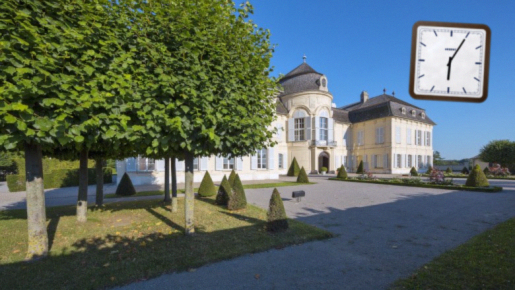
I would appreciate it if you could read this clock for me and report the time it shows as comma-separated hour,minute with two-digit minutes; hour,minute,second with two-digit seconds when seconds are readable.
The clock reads 6,05
